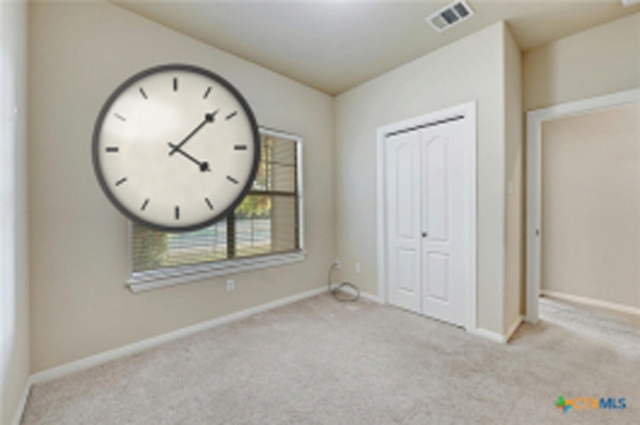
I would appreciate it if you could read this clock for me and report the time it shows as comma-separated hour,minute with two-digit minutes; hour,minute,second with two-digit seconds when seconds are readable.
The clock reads 4,08
